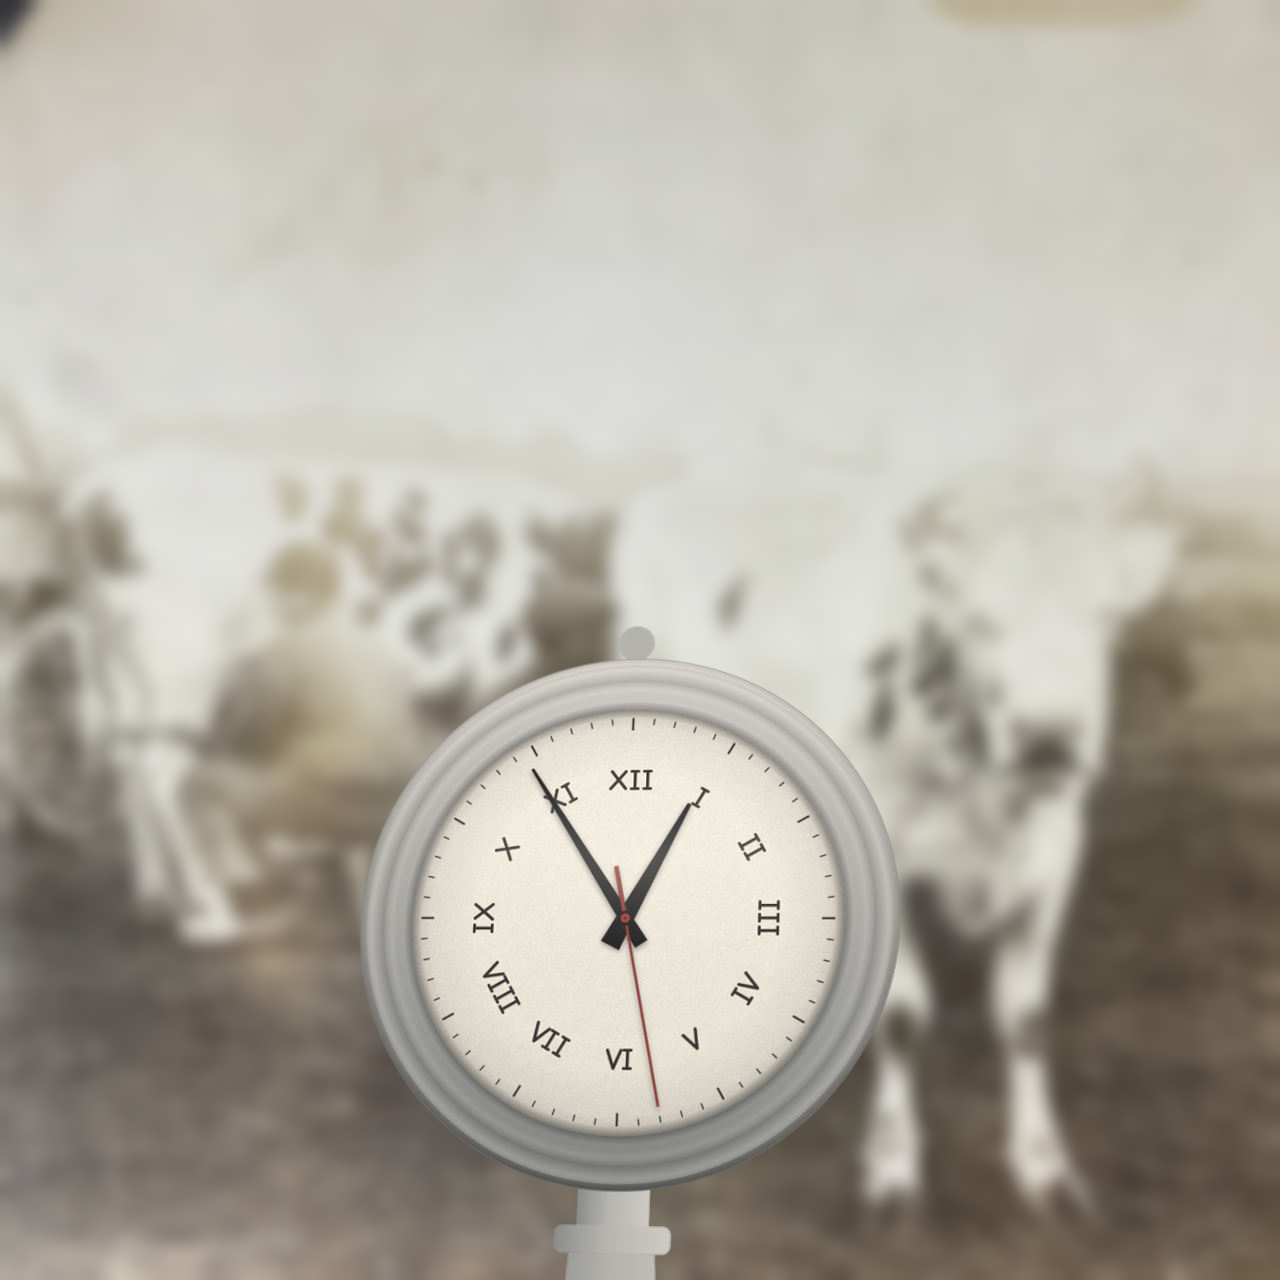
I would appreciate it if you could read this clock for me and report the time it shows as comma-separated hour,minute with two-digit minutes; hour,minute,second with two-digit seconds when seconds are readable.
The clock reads 12,54,28
